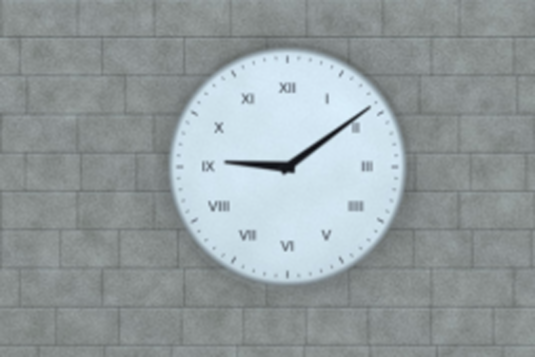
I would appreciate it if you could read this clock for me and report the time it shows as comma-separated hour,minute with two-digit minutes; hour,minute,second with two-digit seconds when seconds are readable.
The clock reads 9,09
